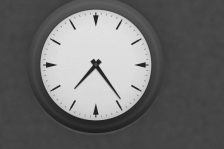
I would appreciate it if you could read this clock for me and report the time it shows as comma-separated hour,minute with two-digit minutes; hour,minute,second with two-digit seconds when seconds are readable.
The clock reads 7,24
